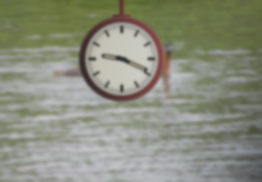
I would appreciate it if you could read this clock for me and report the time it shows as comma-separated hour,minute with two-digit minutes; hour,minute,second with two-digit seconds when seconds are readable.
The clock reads 9,19
